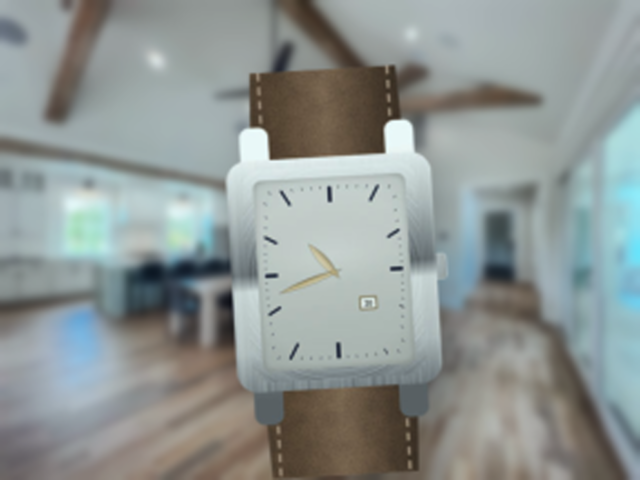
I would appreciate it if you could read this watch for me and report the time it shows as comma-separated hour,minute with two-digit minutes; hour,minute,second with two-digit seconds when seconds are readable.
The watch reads 10,42
